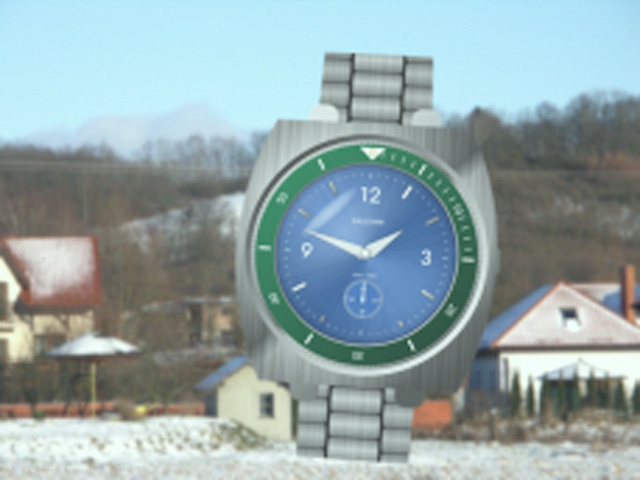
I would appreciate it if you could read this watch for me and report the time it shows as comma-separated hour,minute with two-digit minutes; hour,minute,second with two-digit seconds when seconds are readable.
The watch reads 1,48
